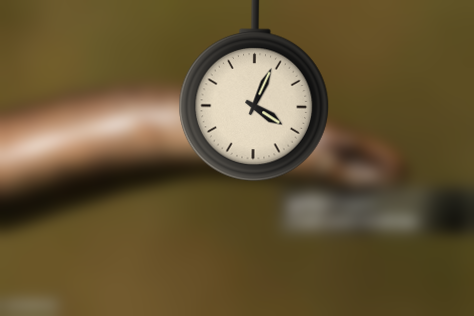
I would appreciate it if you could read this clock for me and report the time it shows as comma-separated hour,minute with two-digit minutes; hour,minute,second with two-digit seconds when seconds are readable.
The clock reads 4,04
